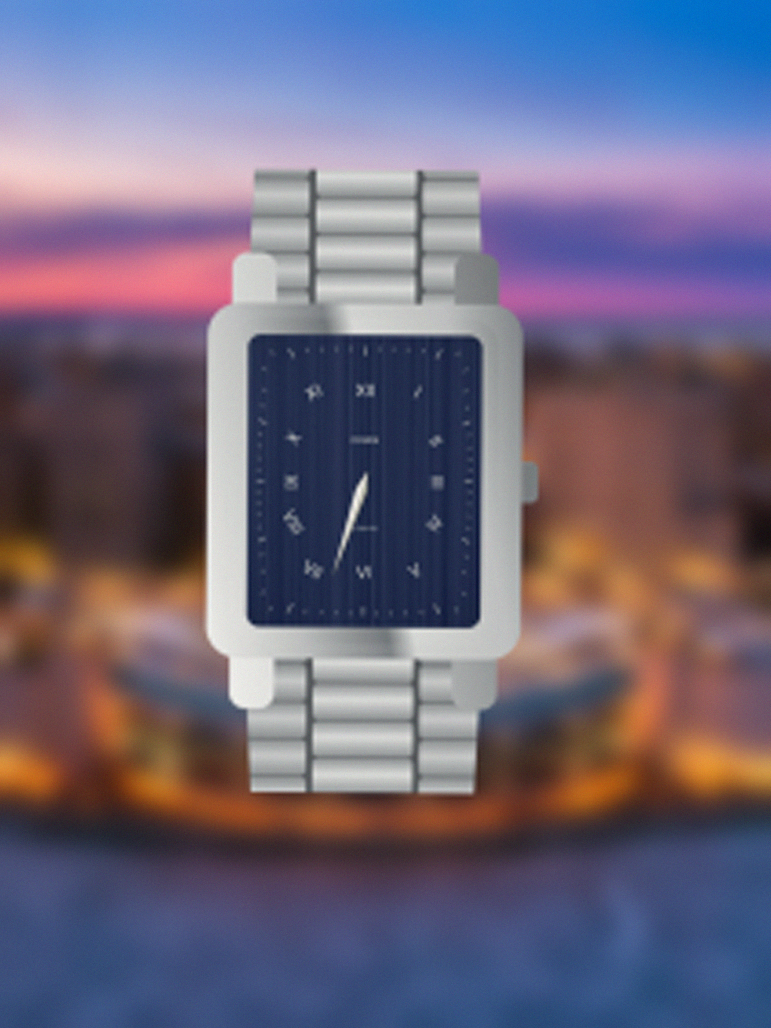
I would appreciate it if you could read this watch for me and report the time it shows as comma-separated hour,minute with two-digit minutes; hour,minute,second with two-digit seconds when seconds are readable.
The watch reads 6,33
